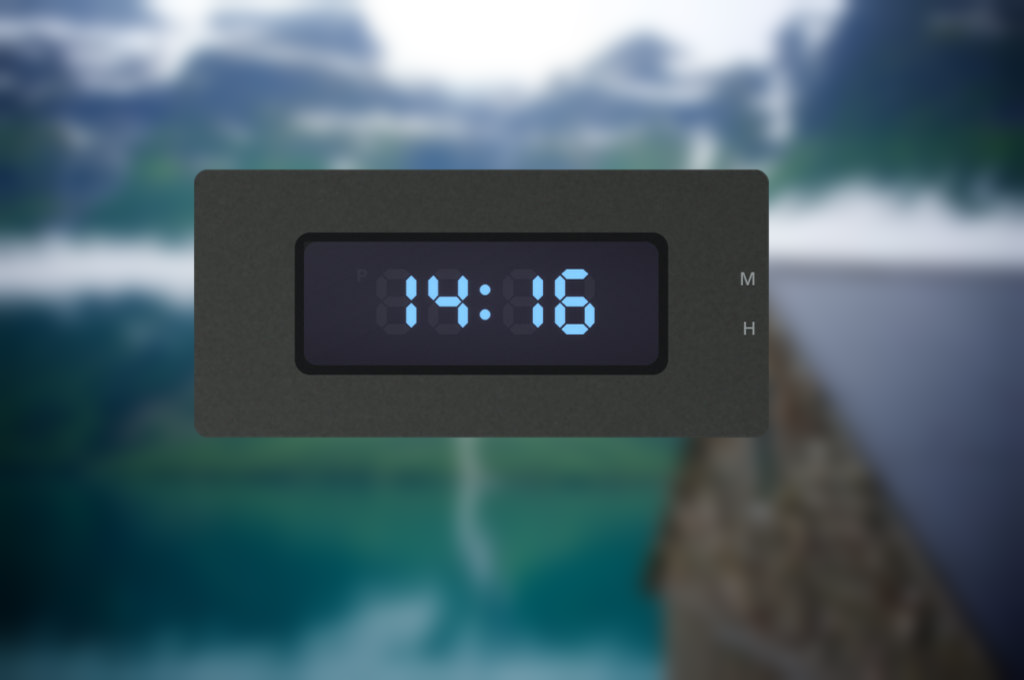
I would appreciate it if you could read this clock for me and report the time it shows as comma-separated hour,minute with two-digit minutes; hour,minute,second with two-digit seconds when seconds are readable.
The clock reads 14,16
